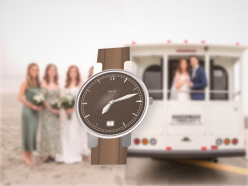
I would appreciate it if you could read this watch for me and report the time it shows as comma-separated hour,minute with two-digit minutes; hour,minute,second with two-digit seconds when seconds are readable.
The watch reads 7,12
